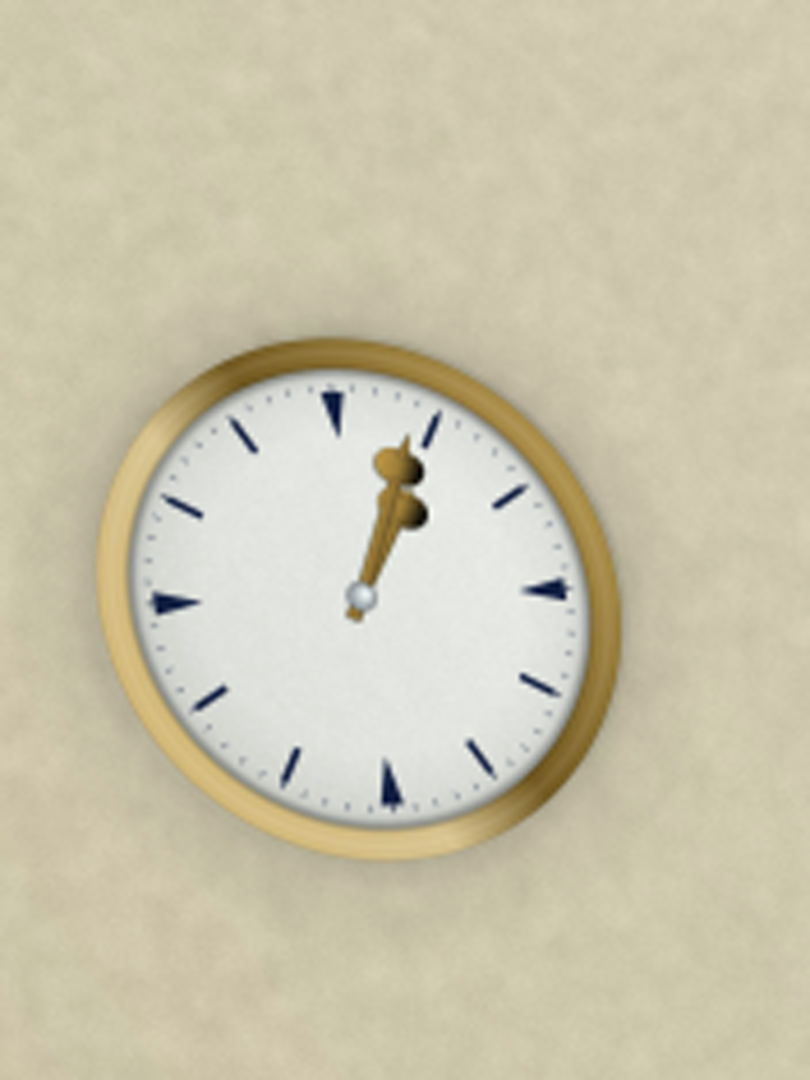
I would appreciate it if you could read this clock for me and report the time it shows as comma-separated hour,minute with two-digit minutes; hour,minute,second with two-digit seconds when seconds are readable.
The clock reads 1,04
